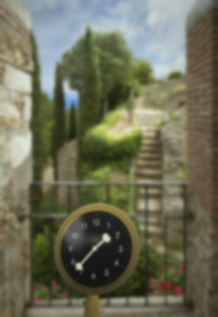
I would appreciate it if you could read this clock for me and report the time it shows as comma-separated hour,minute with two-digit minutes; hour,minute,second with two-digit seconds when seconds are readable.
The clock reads 1,37
